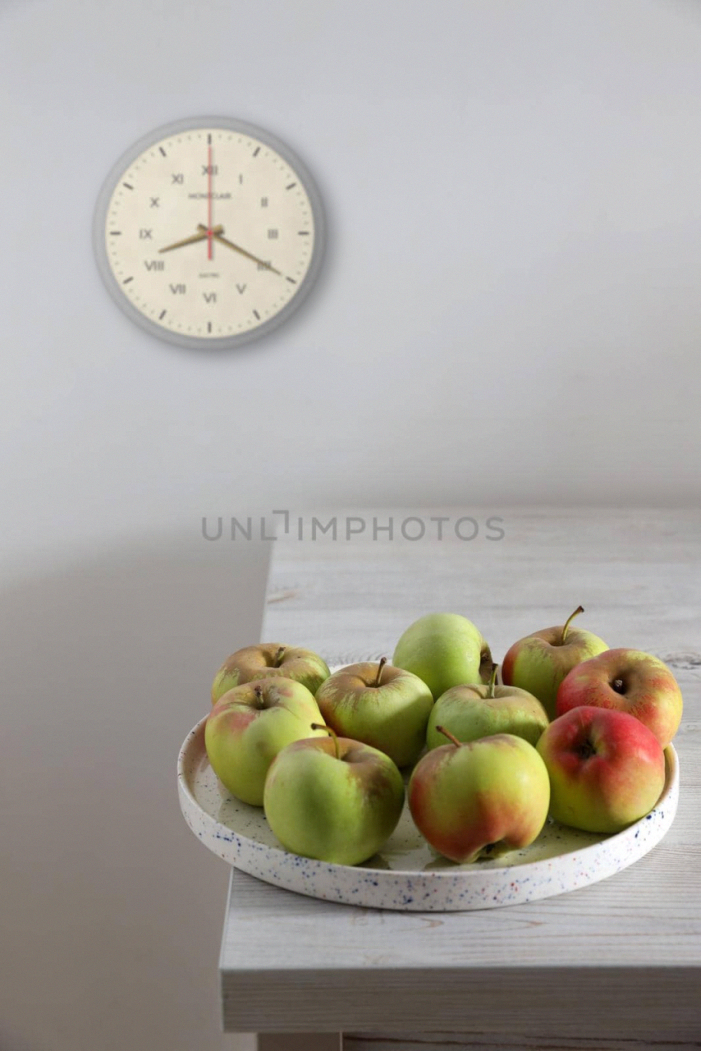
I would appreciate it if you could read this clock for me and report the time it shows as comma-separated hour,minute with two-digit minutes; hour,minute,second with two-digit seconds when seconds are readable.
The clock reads 8,20,00
